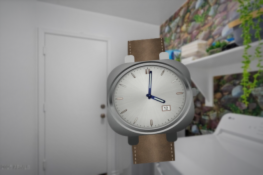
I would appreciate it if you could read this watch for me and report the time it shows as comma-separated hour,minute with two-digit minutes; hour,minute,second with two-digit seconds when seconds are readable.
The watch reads 4,01
